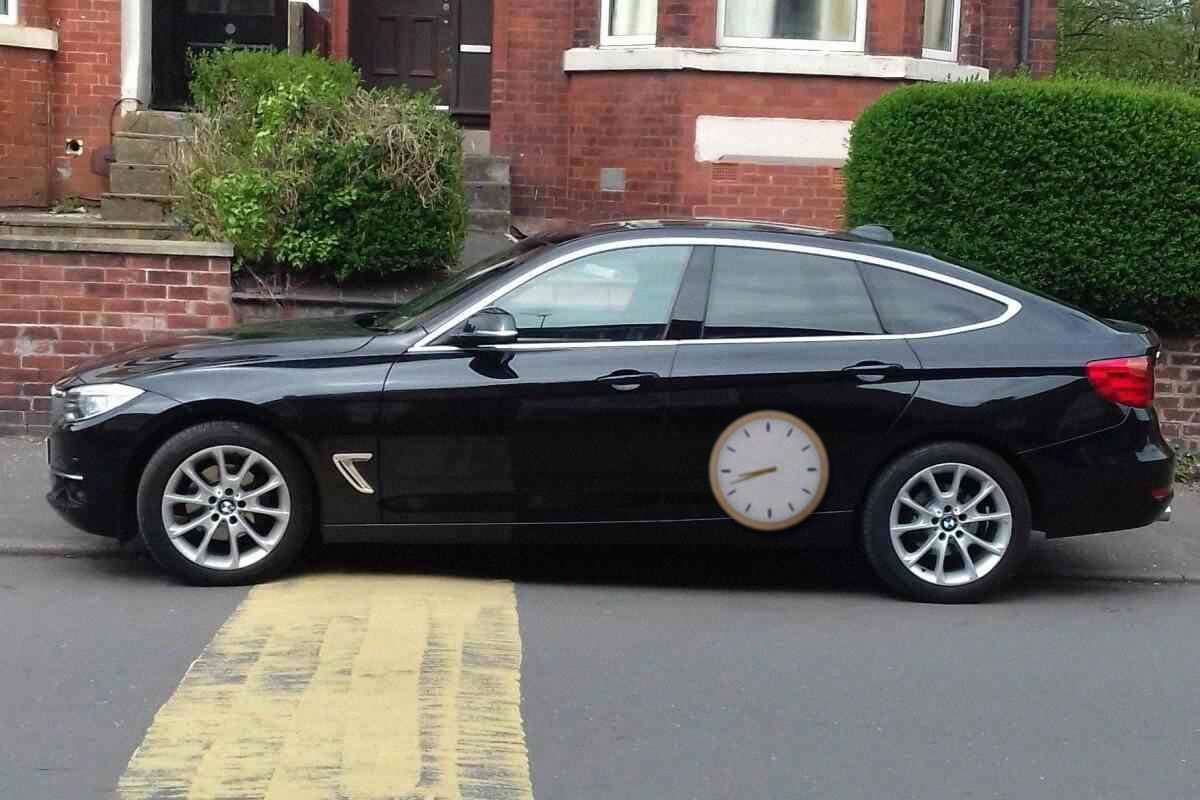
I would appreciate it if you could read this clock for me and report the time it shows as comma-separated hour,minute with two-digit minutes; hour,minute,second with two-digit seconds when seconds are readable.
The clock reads 8,42
